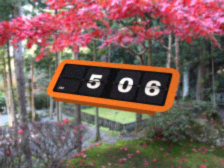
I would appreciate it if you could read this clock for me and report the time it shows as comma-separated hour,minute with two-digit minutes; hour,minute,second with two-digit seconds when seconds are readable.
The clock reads 5,06
